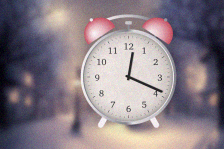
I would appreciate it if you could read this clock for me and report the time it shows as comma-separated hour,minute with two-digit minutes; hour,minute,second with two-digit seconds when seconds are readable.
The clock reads 12,19
